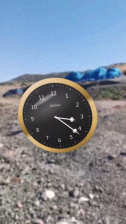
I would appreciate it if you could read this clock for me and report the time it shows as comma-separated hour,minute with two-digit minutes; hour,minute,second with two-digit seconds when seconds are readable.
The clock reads 3,22
